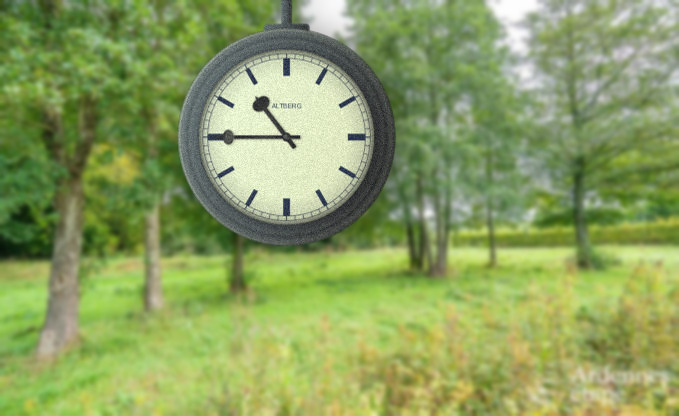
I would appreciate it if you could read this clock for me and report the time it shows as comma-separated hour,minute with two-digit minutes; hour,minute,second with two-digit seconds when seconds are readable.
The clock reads 10,45
